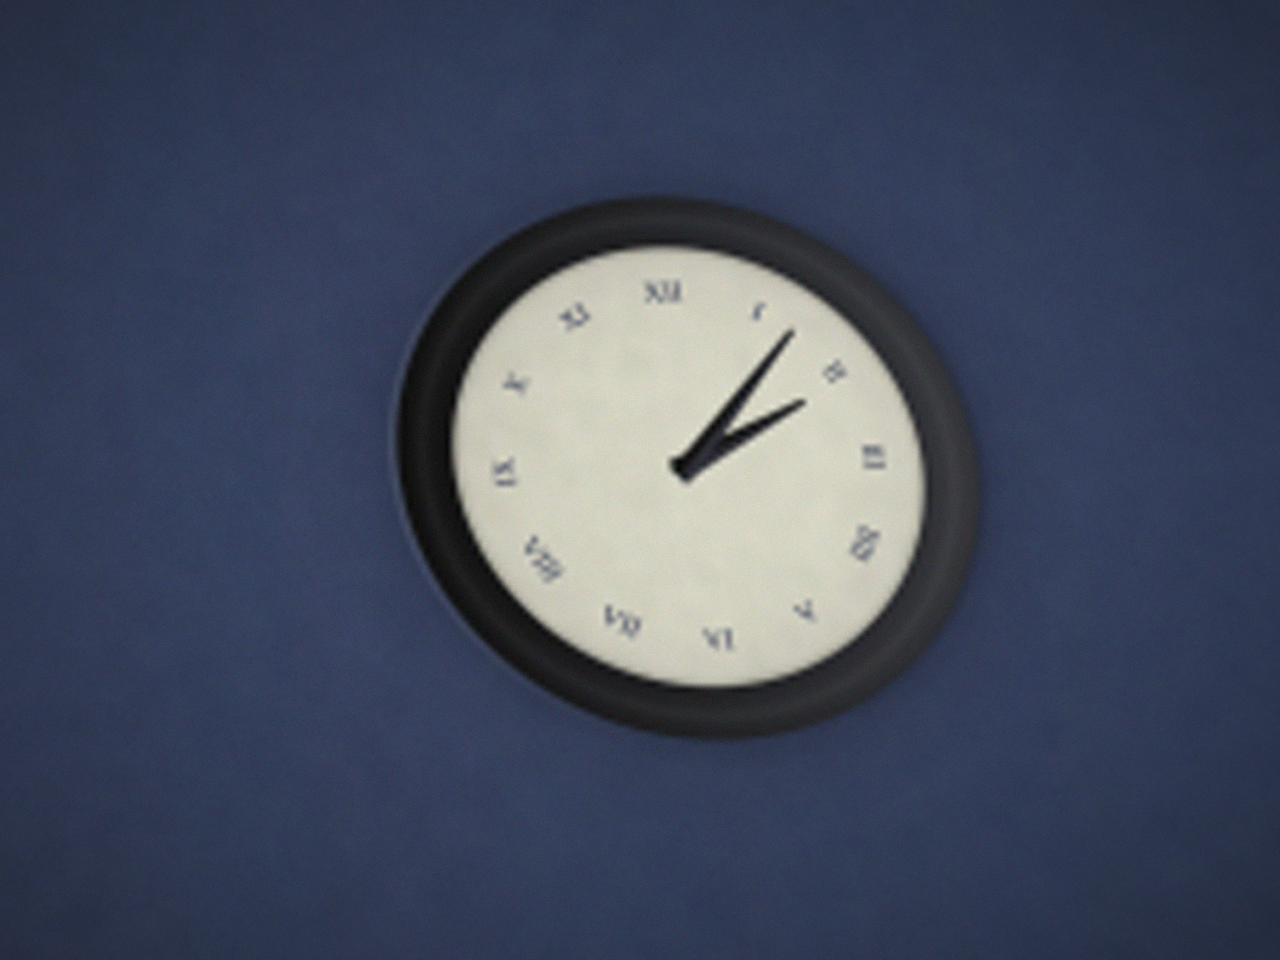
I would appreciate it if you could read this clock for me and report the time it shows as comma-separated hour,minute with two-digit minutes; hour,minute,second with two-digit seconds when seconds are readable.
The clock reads 2,07
